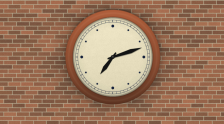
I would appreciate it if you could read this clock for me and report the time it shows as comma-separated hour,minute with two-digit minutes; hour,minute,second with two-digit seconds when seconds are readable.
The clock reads 7,12
